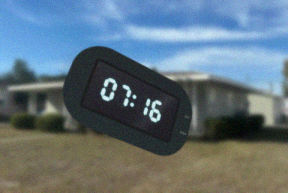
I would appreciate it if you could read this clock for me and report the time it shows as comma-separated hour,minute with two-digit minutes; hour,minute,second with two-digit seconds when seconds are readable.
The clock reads 7,16
